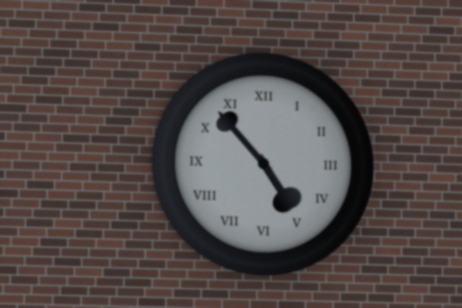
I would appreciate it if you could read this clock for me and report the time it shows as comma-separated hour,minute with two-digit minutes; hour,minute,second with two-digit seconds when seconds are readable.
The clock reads 4,53
